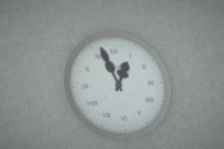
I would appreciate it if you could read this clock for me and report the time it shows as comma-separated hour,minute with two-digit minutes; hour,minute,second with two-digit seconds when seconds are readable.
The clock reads 12,57
